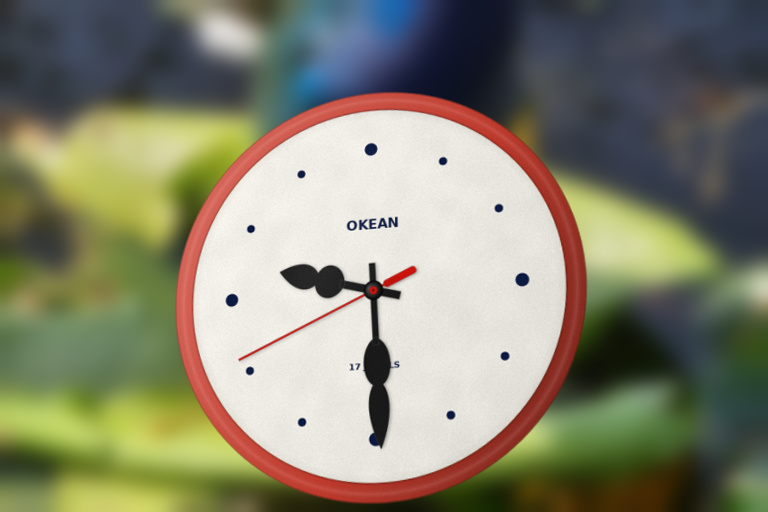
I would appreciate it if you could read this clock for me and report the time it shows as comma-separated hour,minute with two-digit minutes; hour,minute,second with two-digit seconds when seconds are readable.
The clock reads 9,29,41
